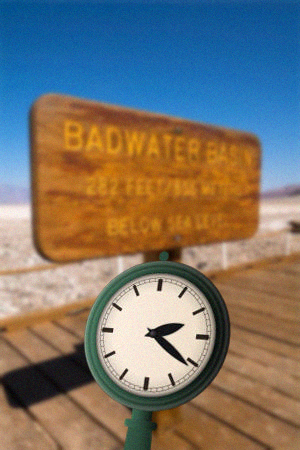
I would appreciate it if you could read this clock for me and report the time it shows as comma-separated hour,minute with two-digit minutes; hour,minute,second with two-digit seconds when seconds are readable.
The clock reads 2,21
